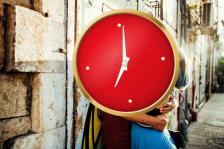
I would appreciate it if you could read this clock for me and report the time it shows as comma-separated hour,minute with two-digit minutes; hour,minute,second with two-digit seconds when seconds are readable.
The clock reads 7,01
